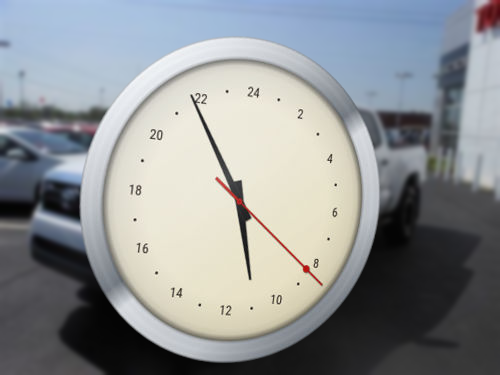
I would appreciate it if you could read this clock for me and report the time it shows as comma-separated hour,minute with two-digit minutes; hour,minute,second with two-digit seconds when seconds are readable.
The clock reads 10,54,21
